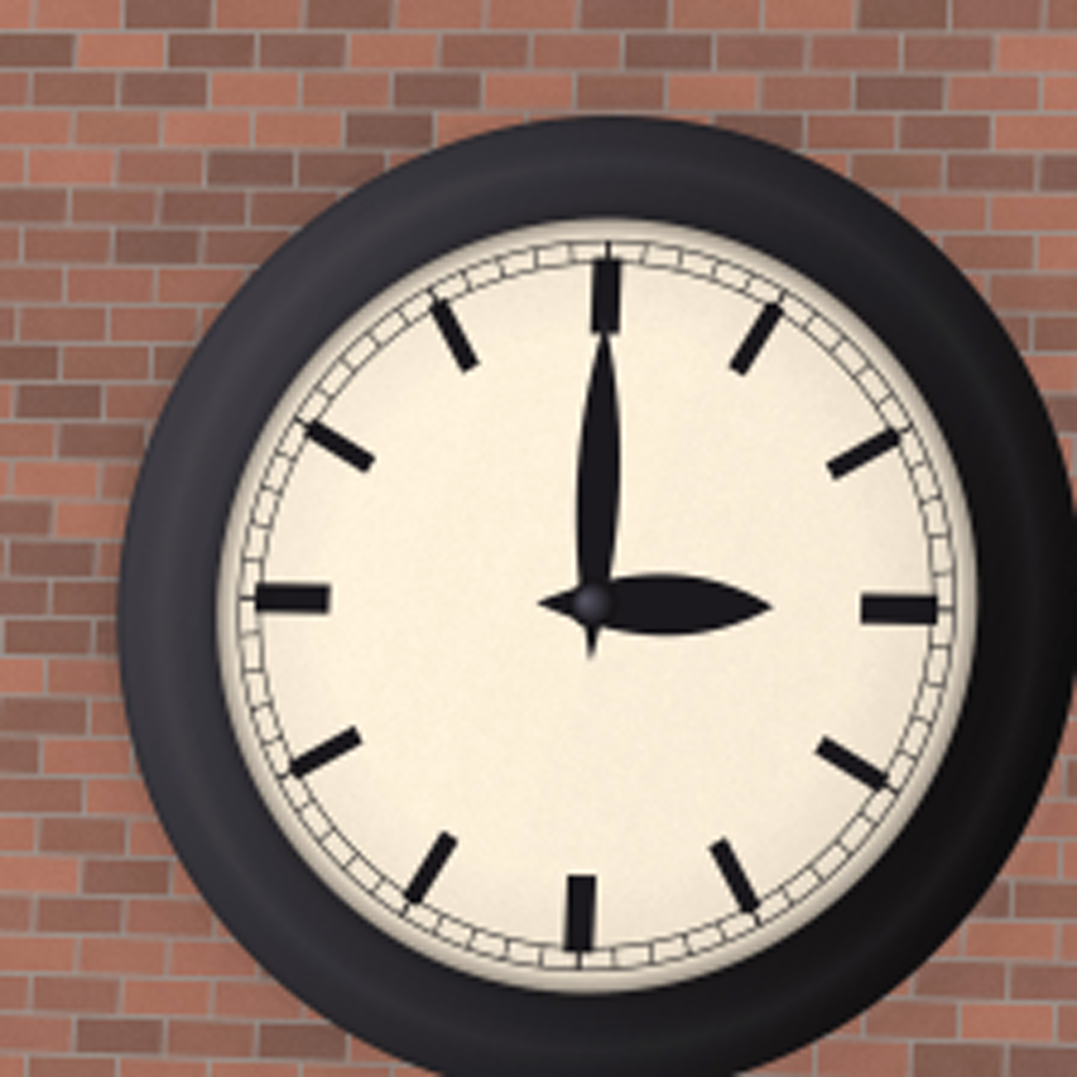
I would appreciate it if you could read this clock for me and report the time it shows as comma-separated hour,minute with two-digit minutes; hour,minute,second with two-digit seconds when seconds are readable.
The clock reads 3,00
